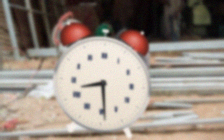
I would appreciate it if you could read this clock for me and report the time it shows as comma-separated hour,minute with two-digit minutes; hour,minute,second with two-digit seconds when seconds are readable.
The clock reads 8,29
